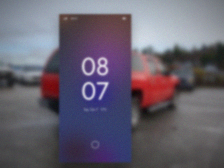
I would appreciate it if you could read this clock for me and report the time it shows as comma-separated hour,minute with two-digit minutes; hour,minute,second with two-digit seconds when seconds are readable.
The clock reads 8,07
